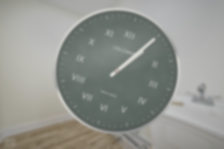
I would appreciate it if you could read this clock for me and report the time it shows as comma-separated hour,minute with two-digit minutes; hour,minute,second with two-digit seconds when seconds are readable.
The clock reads 1,05
